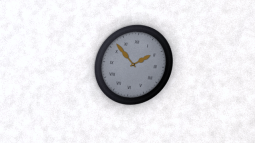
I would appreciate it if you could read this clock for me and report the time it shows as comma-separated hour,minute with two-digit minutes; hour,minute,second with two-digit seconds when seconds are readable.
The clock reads 1,52
